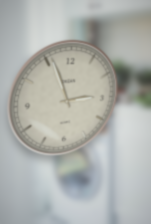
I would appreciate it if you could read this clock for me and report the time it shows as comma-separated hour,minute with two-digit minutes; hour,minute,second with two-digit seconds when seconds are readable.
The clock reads 2,56
